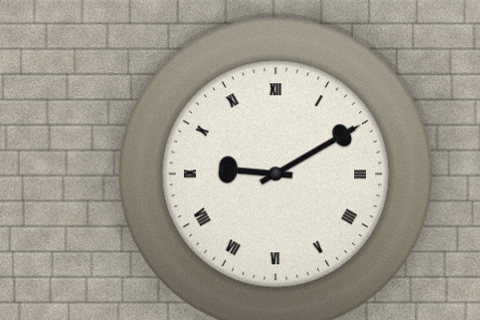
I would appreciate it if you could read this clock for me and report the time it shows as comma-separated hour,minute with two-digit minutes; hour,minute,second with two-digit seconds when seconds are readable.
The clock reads 9,10
